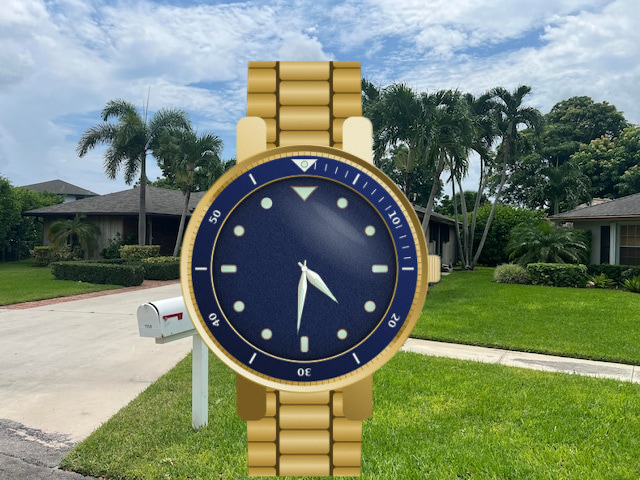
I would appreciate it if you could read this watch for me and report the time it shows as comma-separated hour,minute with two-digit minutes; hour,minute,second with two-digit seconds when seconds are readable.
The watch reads 4,31
